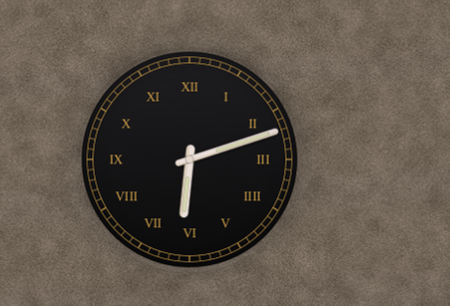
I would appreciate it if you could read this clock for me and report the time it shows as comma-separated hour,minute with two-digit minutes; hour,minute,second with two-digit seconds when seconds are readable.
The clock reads 6,12
